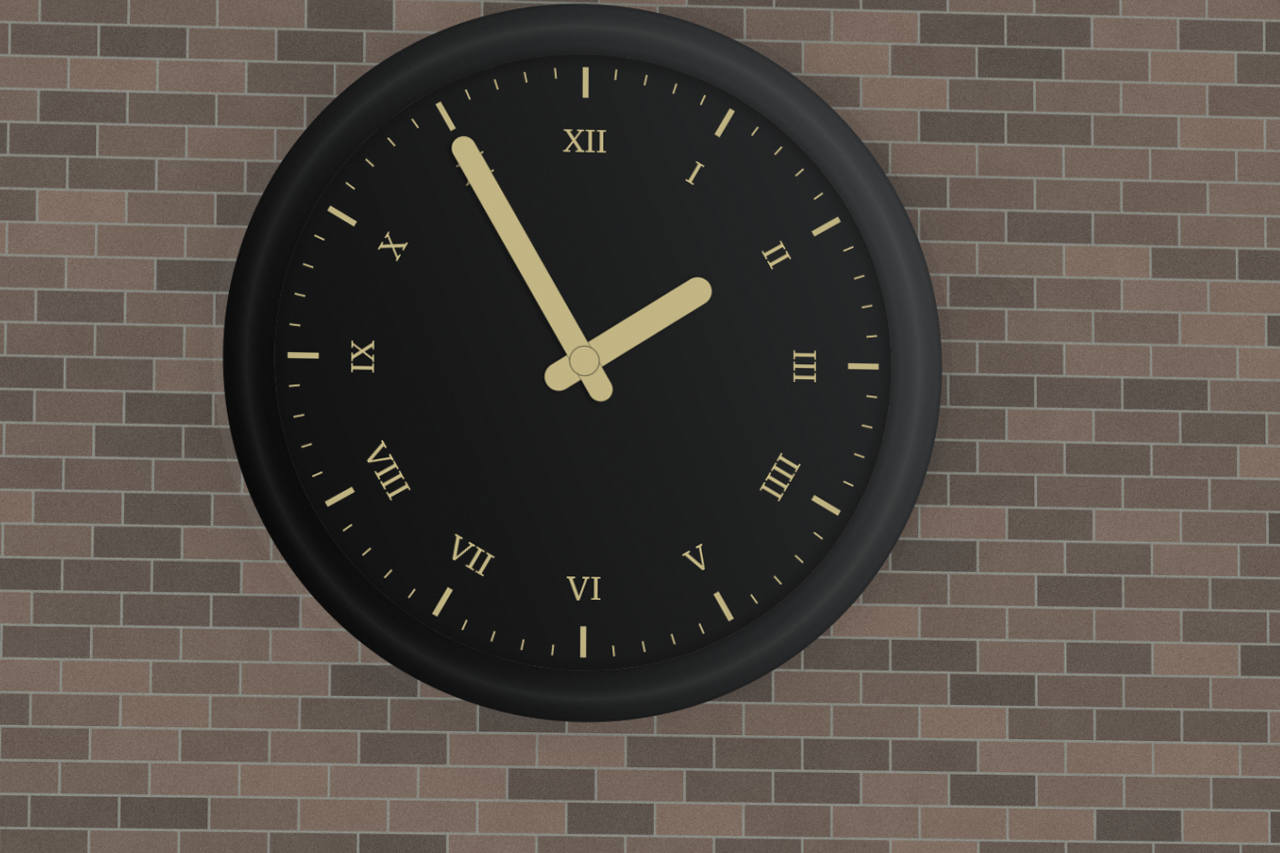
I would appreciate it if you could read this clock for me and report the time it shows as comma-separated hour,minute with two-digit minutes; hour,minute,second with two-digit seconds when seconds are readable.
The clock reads 1,55
